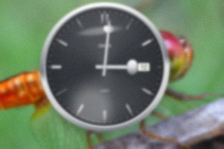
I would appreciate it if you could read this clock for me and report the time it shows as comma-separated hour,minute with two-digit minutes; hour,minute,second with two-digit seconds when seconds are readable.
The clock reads 3,01
